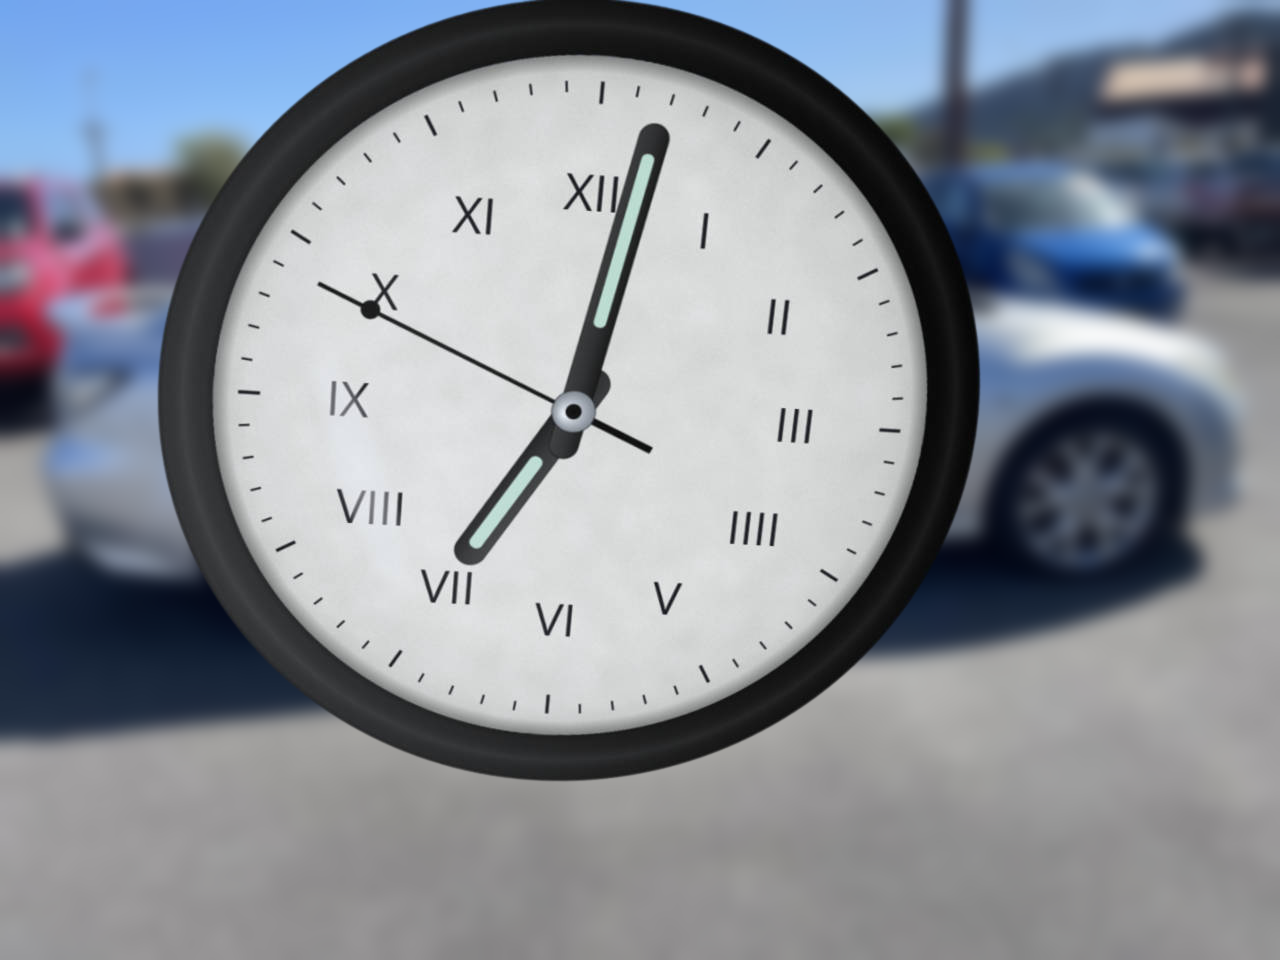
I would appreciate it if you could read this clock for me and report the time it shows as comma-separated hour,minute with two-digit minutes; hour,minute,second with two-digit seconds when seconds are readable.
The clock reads 7,01,49
